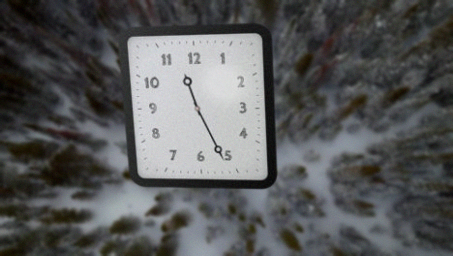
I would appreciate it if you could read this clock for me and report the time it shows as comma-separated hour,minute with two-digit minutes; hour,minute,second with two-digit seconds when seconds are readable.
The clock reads 11,26
